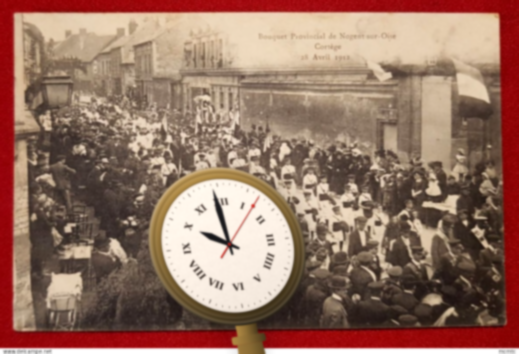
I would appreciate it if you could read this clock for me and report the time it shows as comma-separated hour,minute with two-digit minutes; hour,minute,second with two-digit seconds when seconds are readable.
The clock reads 9,59,07
